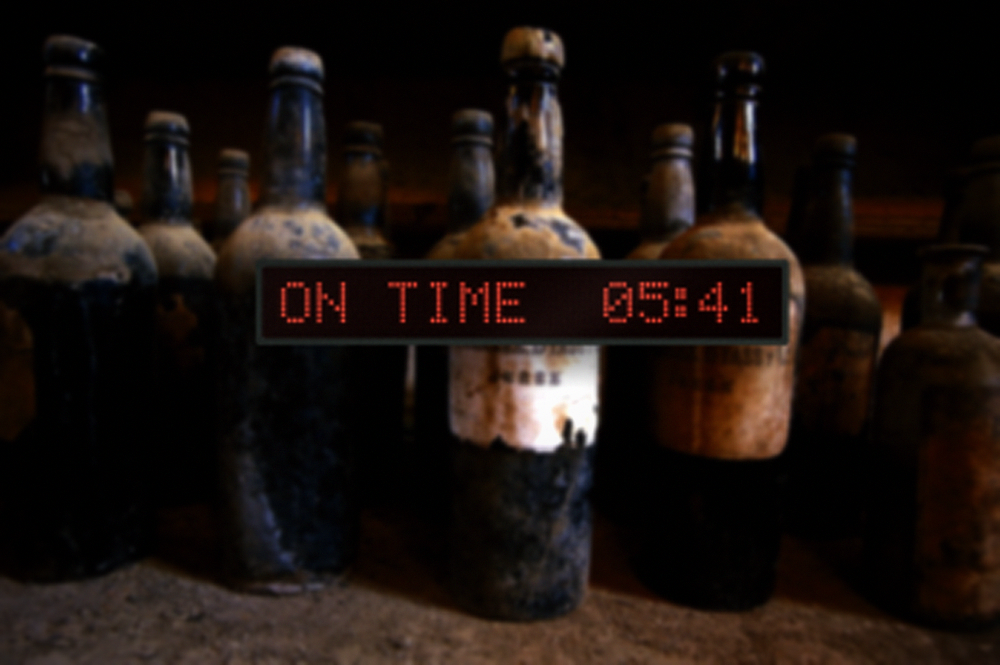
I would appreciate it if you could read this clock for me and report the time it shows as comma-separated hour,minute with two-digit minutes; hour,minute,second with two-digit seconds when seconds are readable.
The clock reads 5,41
